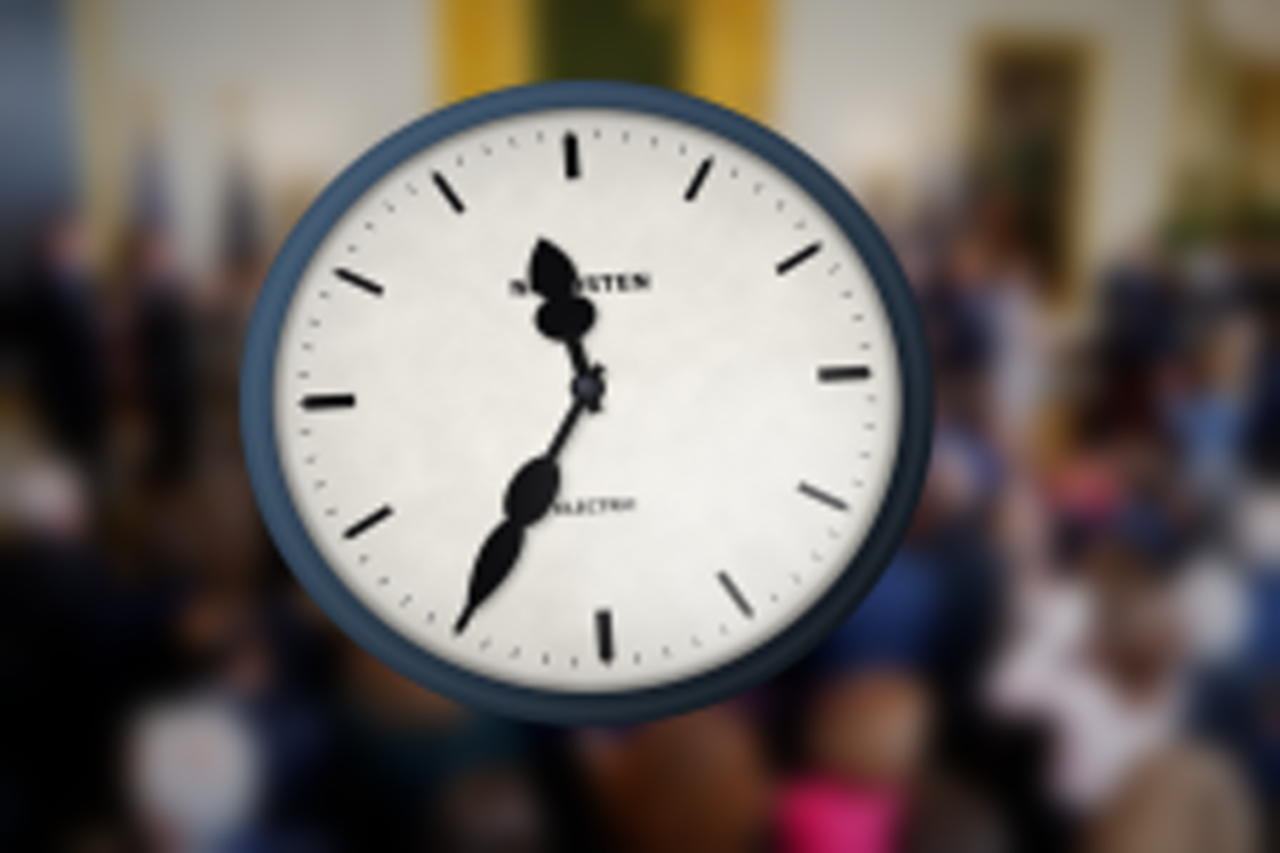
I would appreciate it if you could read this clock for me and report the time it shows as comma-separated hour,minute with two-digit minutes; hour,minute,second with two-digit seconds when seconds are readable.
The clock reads 11,35
